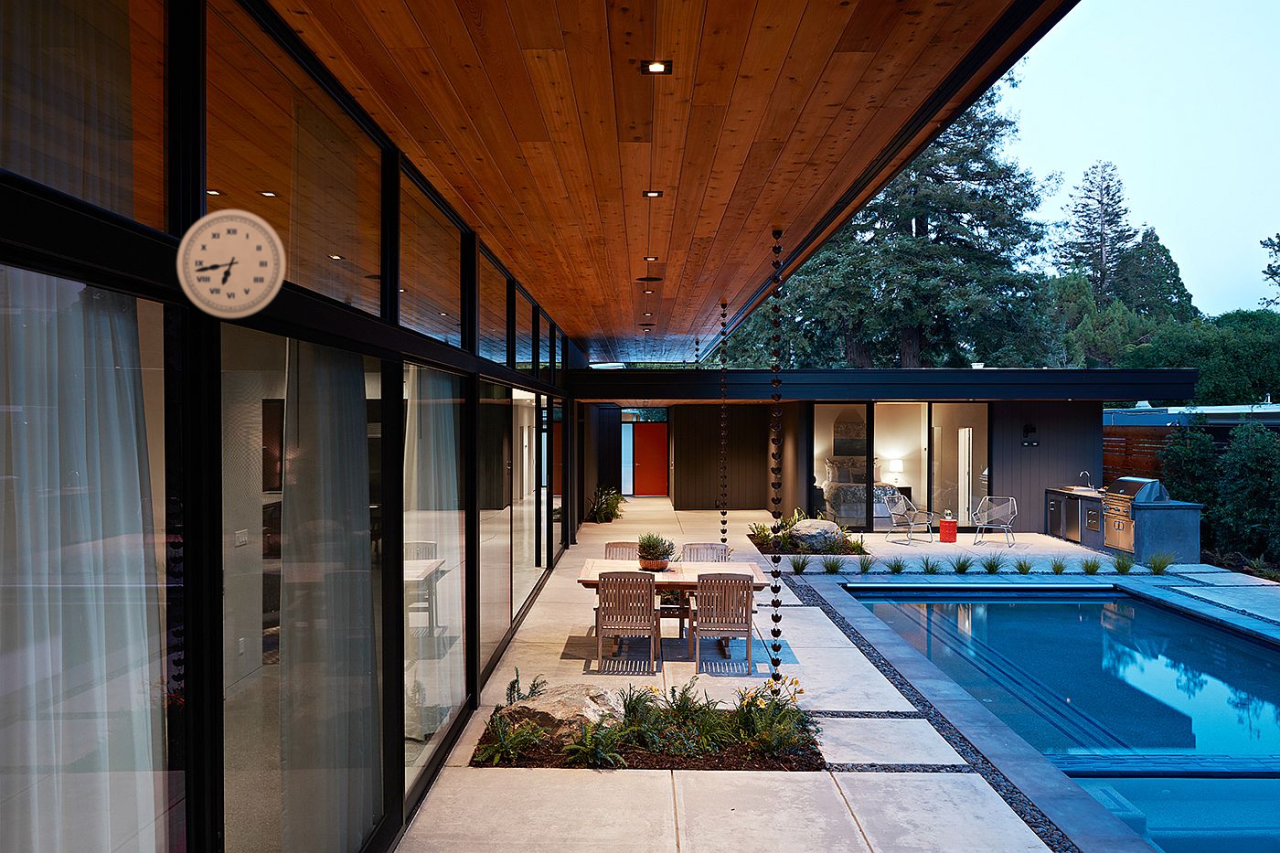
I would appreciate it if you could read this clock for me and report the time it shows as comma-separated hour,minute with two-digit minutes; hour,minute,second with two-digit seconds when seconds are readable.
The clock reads 6,43
